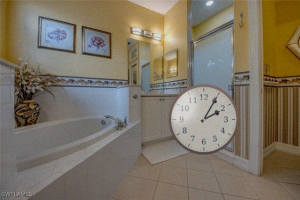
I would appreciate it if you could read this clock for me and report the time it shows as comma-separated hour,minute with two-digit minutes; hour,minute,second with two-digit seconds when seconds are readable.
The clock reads 2,05
